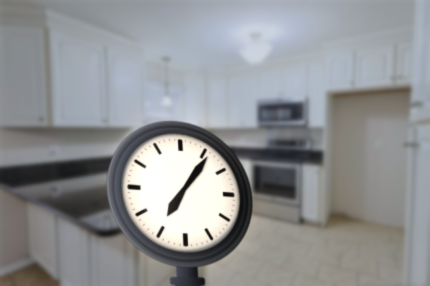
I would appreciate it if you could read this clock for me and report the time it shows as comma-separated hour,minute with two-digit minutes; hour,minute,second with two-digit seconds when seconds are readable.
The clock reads 7,06
